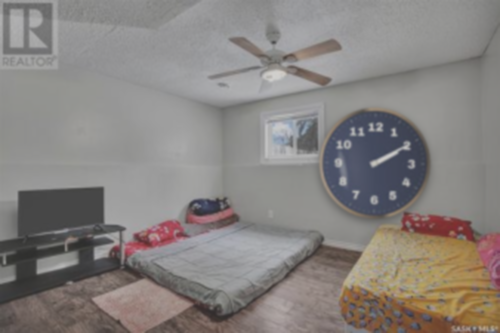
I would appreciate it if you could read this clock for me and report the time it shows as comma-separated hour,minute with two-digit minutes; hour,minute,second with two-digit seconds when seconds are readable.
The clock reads 2,10
